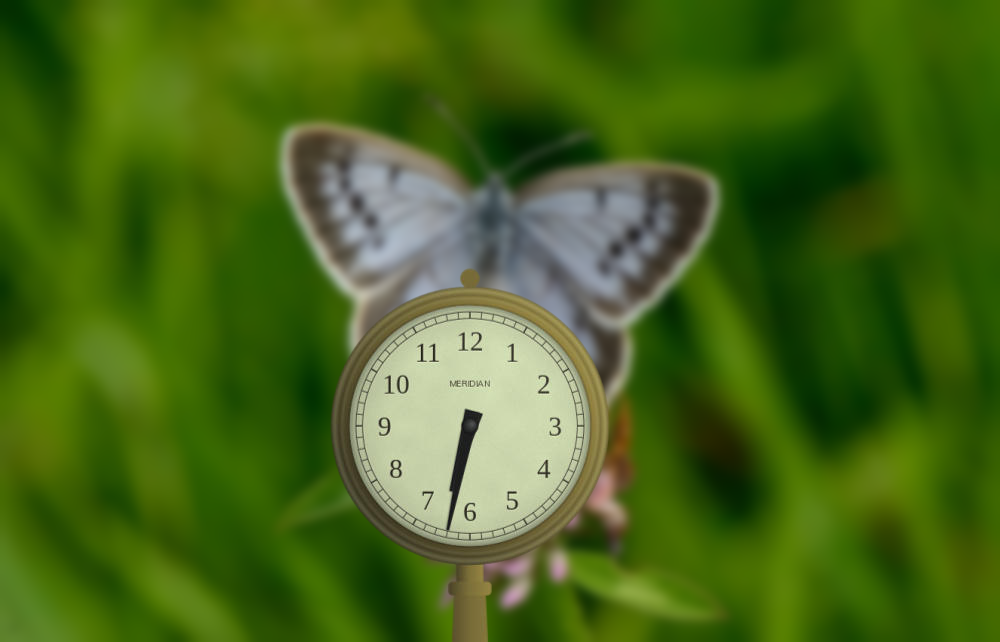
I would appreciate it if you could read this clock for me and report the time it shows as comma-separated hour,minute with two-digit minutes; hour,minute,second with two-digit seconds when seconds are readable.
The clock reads 6,32
